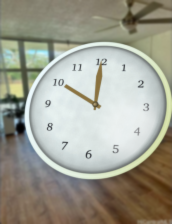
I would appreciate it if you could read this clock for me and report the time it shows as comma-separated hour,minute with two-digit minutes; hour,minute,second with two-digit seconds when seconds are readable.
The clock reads 10,00
